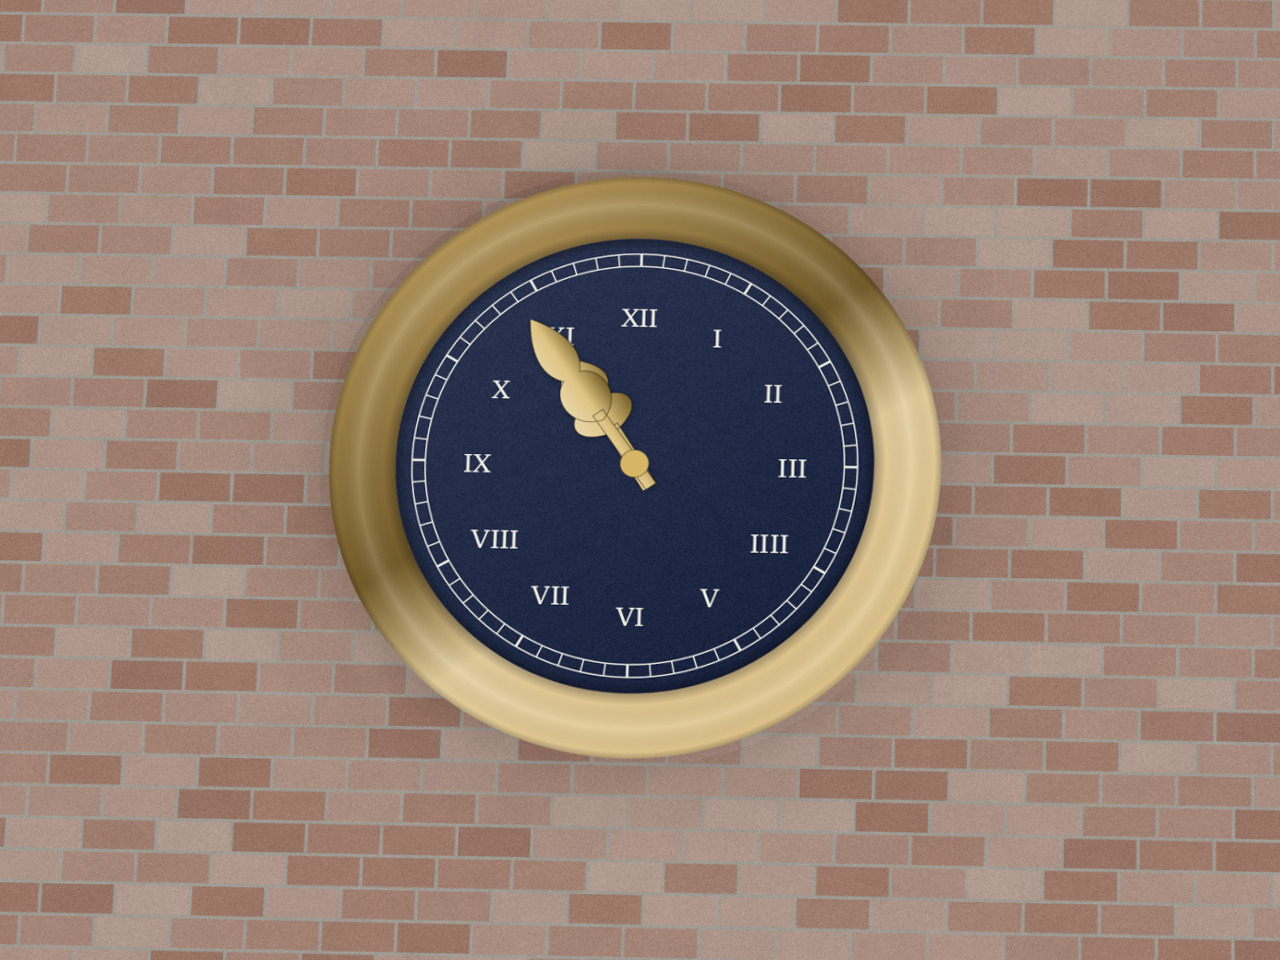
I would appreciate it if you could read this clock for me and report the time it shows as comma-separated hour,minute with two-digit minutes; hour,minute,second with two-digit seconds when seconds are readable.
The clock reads 10,54
